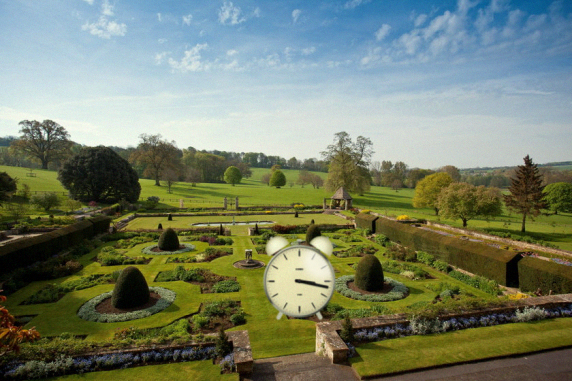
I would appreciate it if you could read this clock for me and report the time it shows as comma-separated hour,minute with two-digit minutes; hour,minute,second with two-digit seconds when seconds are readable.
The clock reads 3,17
